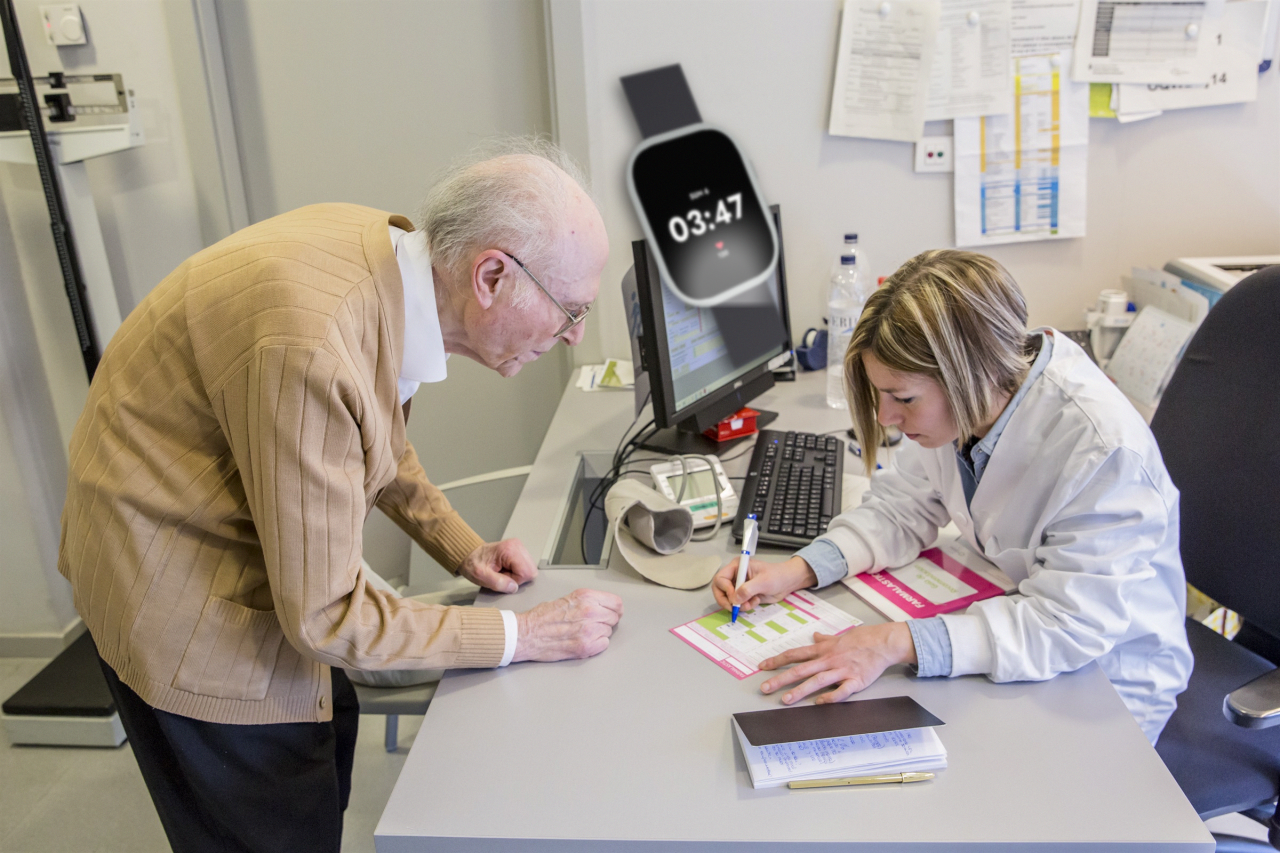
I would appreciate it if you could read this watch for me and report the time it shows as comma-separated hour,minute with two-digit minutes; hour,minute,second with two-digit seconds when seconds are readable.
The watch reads 3,47
